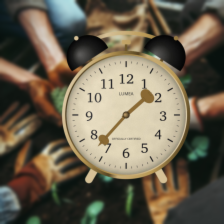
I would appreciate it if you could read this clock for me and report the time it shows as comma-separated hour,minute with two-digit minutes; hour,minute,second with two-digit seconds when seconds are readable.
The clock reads 1,37
